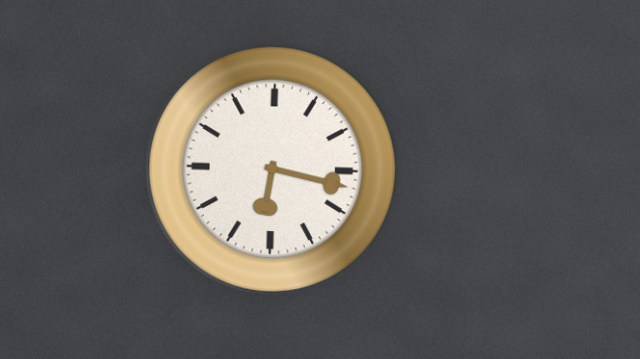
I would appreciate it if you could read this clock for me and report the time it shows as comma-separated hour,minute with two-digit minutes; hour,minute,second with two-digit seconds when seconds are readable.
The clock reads 6,17
